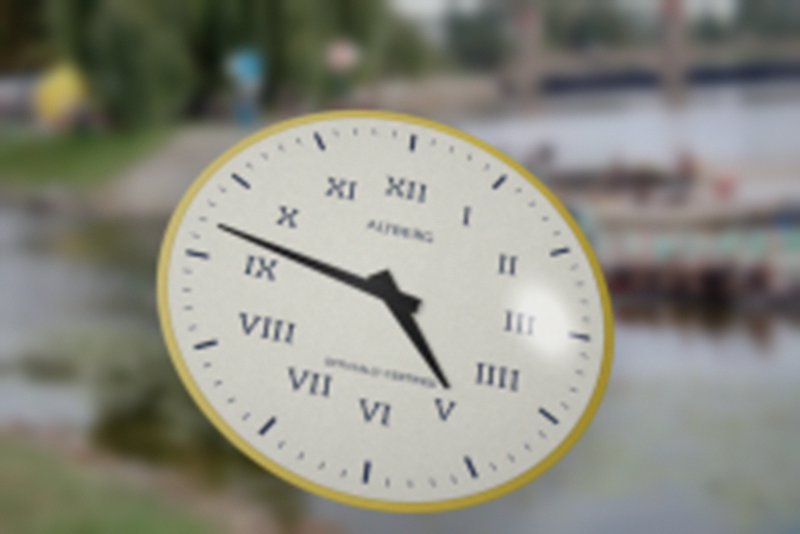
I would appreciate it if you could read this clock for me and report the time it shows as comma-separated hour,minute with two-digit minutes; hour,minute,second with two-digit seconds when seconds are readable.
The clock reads 4,47
